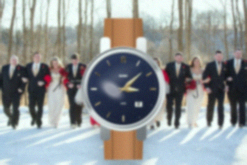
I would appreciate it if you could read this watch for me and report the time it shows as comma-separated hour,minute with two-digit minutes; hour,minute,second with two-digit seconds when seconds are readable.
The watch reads 3,08
